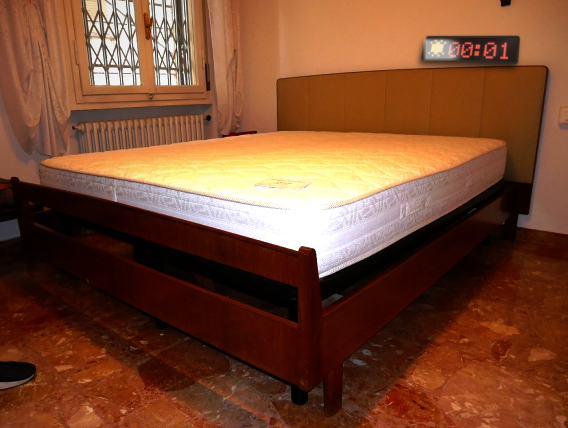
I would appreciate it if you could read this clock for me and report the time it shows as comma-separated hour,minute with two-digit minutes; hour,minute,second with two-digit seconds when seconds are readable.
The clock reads 0,01
